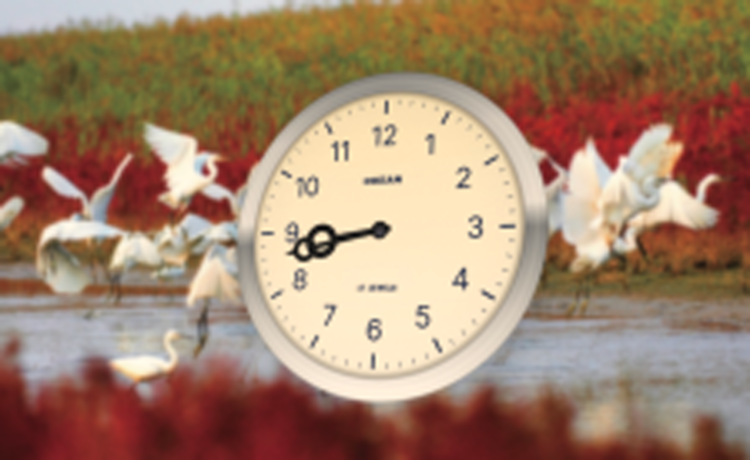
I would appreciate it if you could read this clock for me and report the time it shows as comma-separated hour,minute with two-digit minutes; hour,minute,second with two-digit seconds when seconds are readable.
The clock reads 8,43
